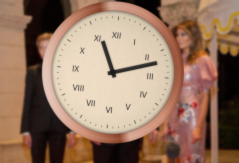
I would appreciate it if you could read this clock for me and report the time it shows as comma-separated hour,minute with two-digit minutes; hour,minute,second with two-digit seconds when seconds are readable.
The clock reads 11,12
